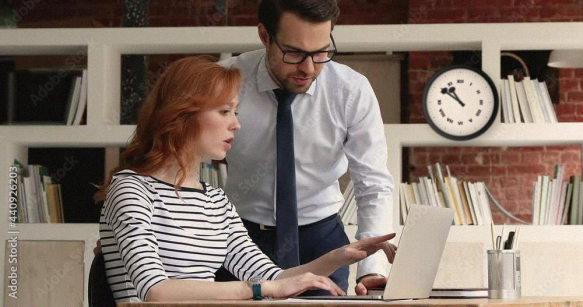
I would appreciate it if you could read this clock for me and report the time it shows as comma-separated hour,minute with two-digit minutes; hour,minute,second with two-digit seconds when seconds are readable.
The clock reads 10,51
